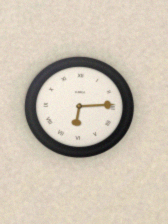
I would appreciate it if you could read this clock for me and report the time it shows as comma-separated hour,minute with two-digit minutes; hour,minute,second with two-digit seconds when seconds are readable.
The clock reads 6,14
